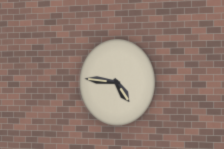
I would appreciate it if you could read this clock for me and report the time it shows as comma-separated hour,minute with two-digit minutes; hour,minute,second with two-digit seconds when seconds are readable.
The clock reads 4,46
